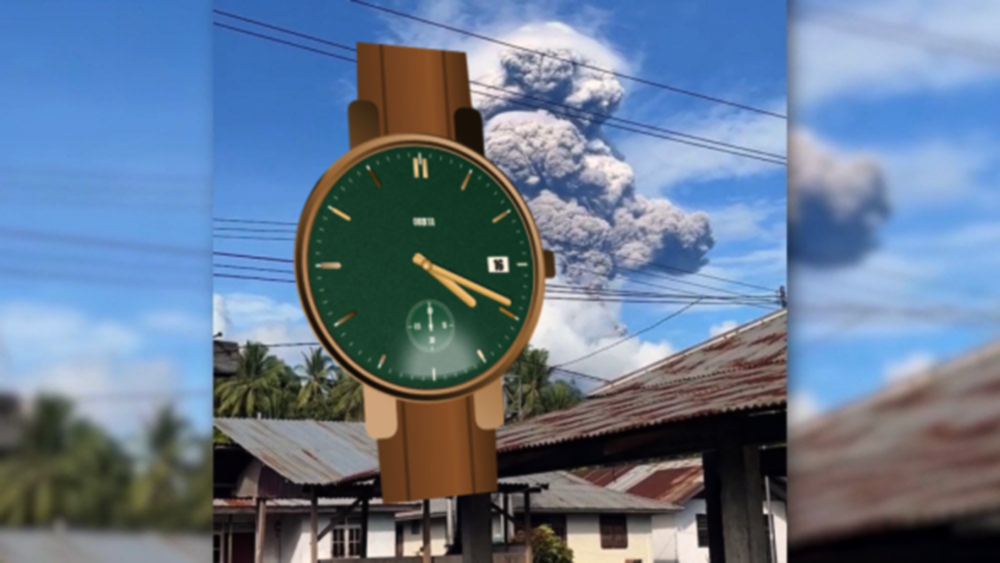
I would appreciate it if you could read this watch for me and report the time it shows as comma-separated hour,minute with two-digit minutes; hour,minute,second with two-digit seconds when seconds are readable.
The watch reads 4,19
